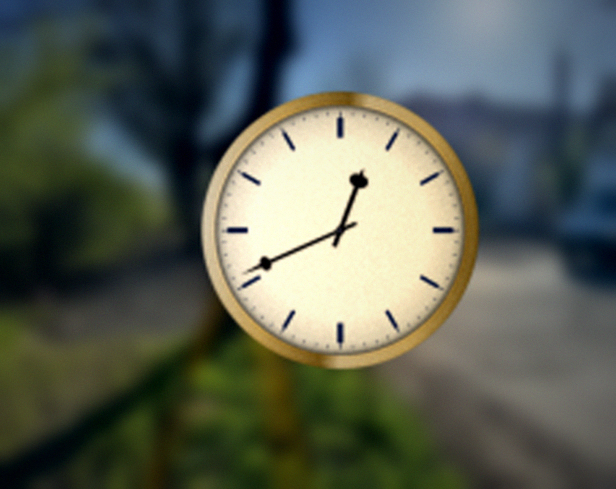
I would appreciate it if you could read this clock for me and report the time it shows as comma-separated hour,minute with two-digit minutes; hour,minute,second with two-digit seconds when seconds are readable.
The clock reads 12,41
